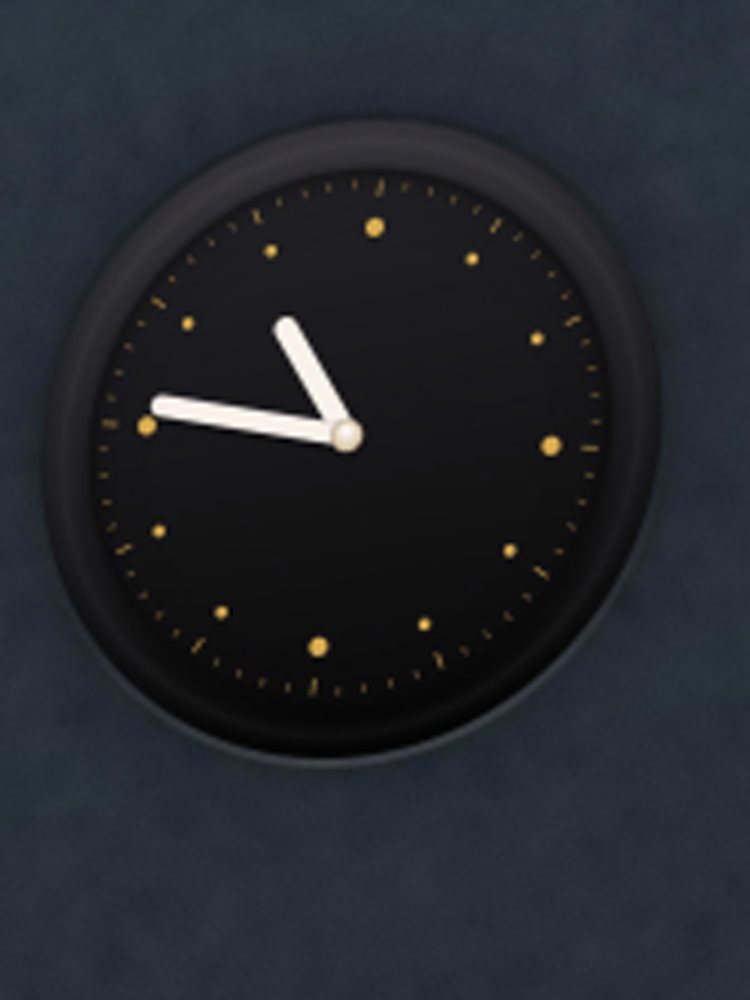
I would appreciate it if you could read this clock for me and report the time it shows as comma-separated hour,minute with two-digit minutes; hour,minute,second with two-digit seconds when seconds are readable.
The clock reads 10,46
